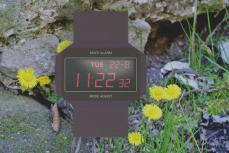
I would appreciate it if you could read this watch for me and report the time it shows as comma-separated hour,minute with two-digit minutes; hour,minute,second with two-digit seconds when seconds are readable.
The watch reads 11,22,32
